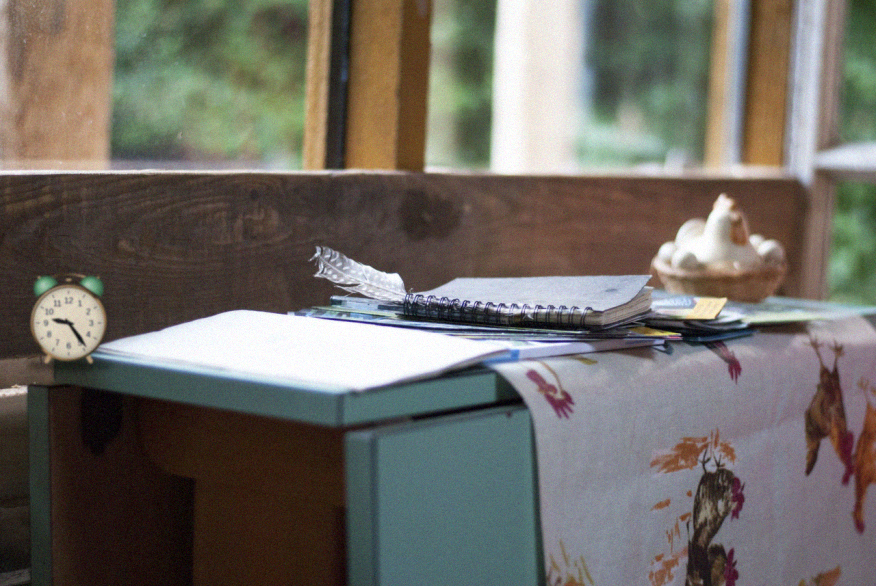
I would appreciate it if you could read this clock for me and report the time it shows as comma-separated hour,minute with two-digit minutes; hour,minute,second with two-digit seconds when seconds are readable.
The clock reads 9,24
